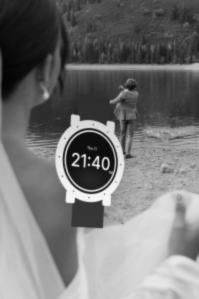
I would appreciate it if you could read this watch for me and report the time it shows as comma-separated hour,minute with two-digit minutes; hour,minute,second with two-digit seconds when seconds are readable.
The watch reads 21,40
